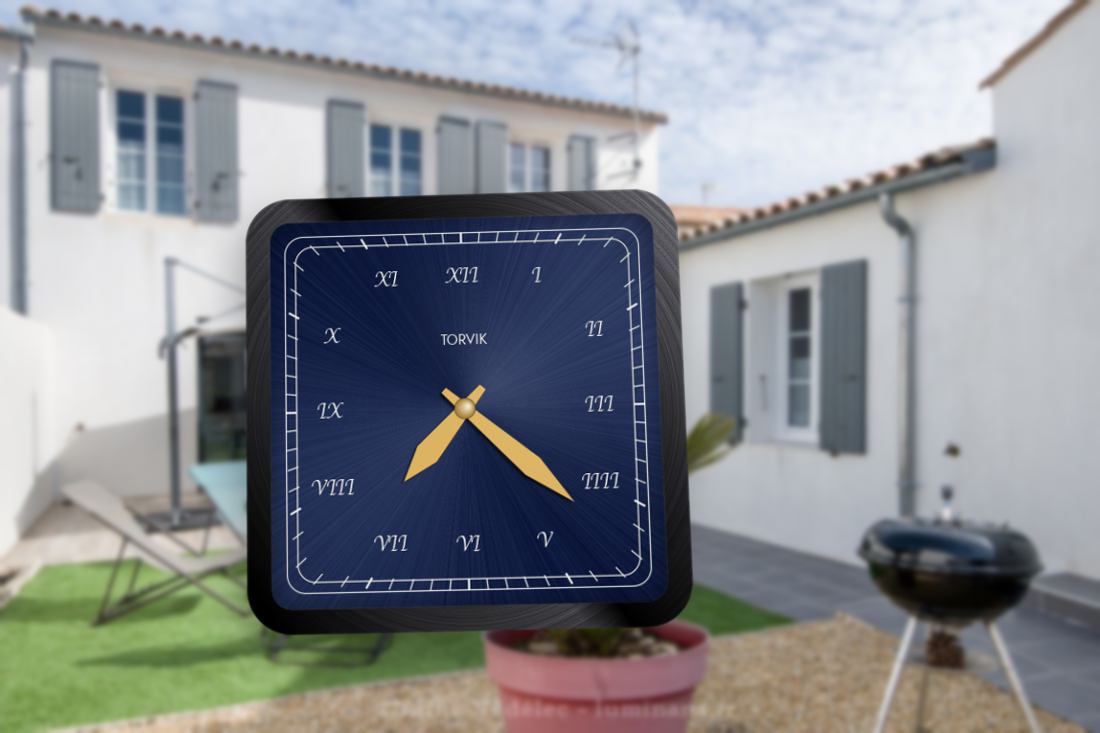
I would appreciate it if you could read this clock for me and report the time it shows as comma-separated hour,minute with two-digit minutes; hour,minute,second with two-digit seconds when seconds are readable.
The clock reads 7,22
